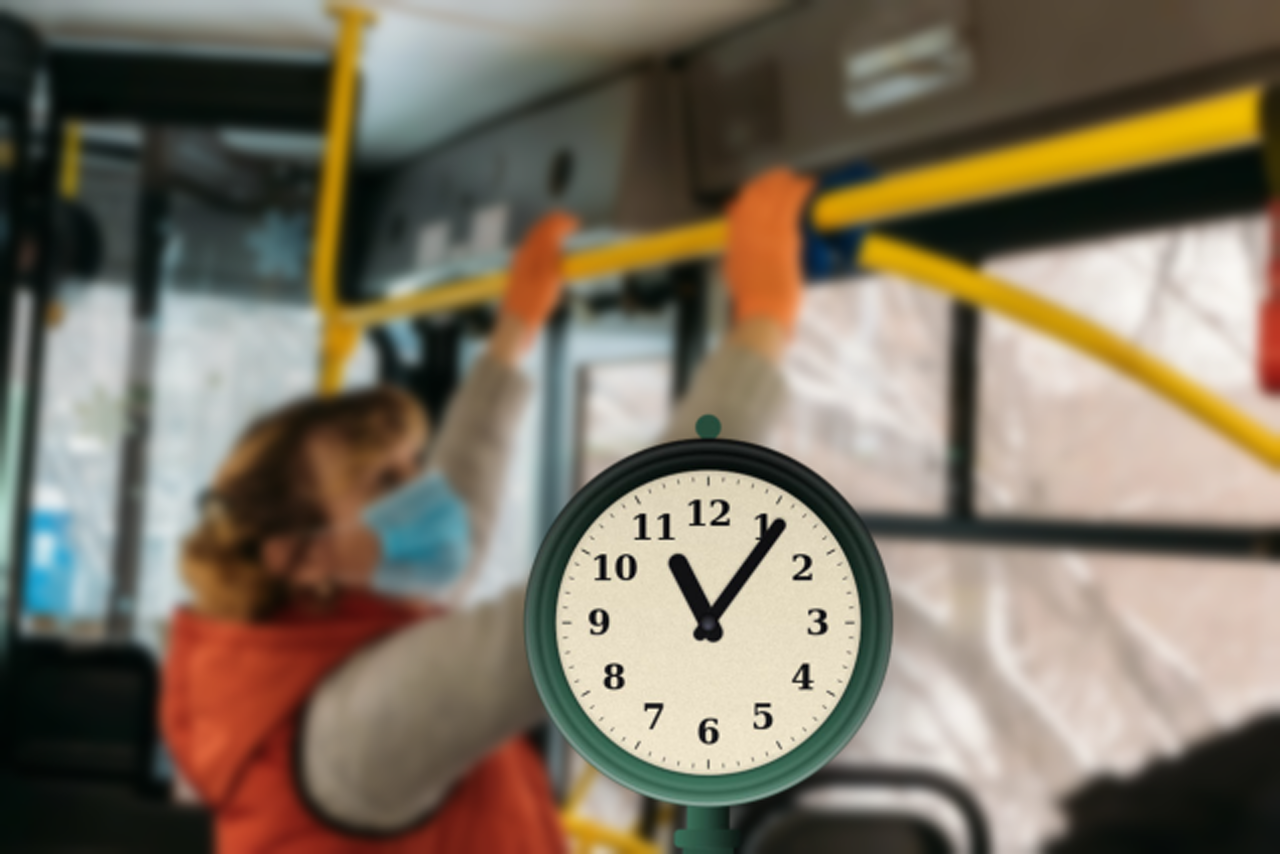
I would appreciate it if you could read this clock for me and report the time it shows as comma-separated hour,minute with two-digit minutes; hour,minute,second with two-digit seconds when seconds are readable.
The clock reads 11,06
